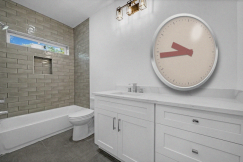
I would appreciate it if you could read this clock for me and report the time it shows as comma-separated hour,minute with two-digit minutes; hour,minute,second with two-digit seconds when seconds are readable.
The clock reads 9,44
